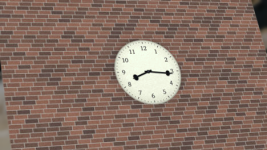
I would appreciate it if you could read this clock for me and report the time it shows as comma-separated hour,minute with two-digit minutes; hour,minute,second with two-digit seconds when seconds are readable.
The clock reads 8,16
